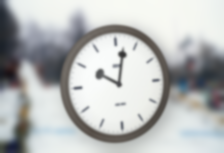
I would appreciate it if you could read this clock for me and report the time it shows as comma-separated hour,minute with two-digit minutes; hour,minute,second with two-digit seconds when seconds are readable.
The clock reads 10,02
